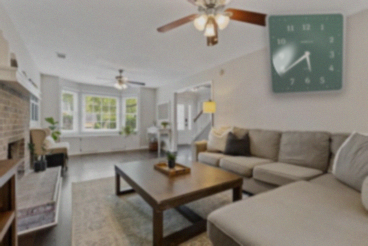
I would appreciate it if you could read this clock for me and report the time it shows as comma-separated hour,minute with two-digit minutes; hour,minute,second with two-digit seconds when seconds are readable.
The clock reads 5,39
